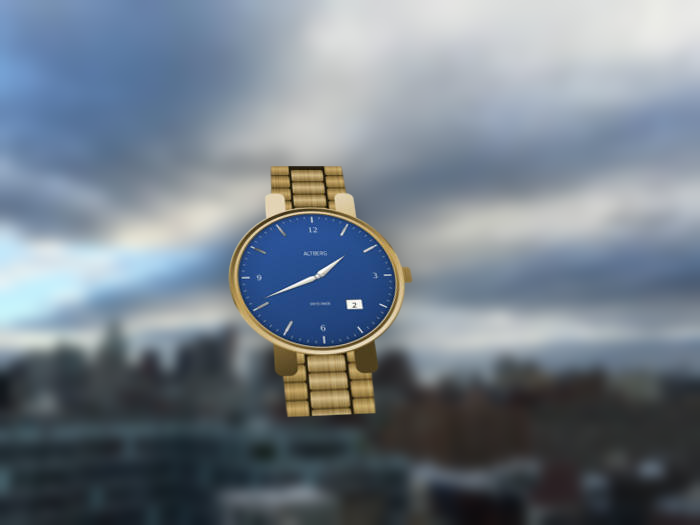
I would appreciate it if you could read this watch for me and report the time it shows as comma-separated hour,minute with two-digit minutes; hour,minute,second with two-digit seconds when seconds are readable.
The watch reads 1,41
